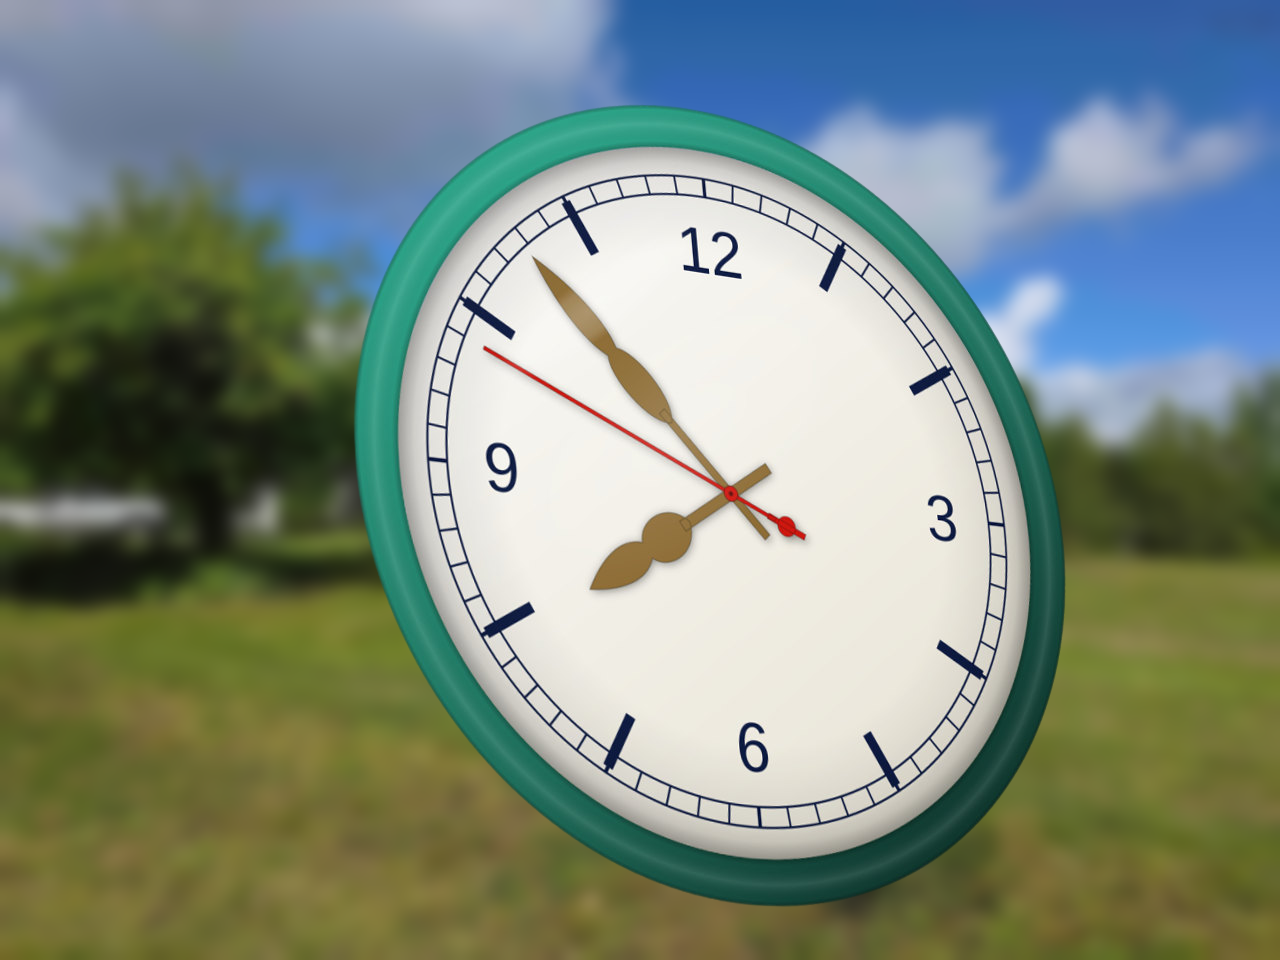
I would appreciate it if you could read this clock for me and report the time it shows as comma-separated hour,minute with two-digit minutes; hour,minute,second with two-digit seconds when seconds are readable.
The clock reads 7,52,49
